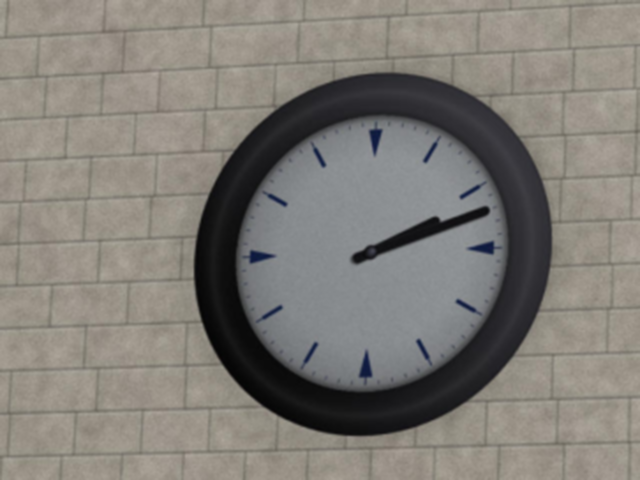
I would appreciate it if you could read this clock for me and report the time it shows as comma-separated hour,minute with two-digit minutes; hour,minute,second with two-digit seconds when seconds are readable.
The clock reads 2,12
